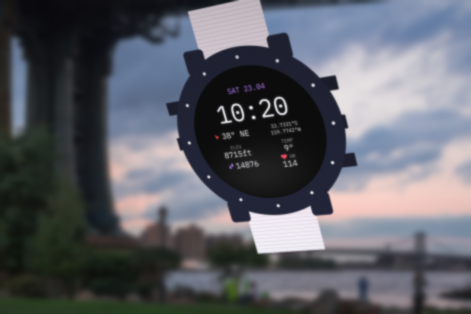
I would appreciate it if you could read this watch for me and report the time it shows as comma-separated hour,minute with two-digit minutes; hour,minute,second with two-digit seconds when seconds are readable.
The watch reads 10,20
